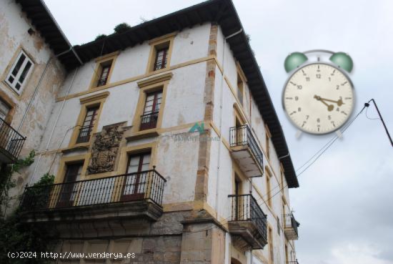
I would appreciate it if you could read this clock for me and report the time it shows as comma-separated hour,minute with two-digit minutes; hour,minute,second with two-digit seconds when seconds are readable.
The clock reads 4,17
